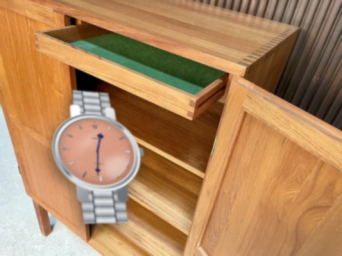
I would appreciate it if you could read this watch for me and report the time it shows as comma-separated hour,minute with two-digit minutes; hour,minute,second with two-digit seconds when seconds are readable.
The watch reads 12,31
